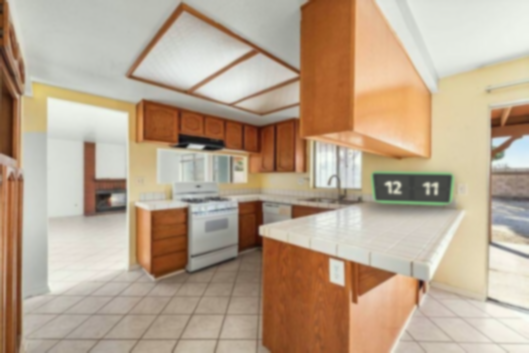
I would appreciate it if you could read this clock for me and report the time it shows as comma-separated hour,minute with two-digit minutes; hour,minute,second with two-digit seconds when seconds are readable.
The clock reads 12,11
